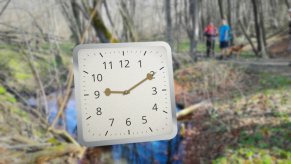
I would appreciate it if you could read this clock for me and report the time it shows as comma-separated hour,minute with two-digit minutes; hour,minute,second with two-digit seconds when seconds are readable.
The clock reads 9,10
